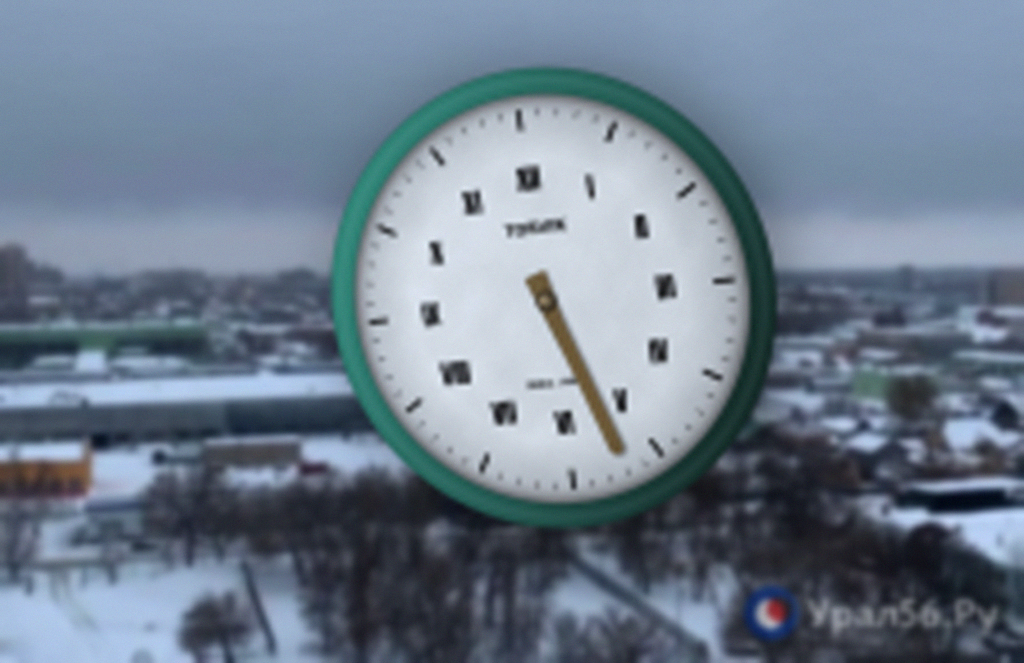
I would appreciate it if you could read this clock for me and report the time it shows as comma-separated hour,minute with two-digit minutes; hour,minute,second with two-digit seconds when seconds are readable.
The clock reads 5,27
